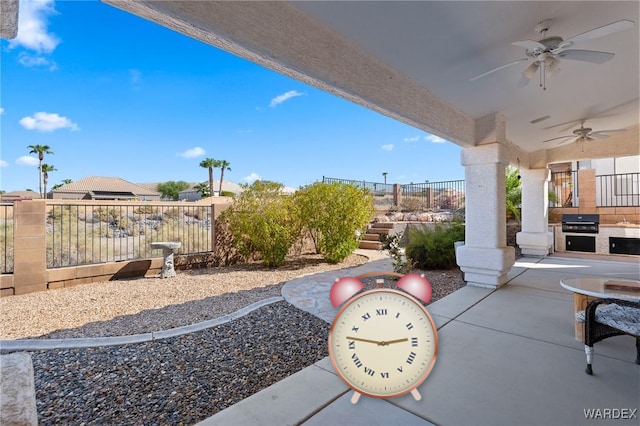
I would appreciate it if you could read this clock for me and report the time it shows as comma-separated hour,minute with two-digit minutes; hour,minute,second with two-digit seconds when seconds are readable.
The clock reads 2,47
